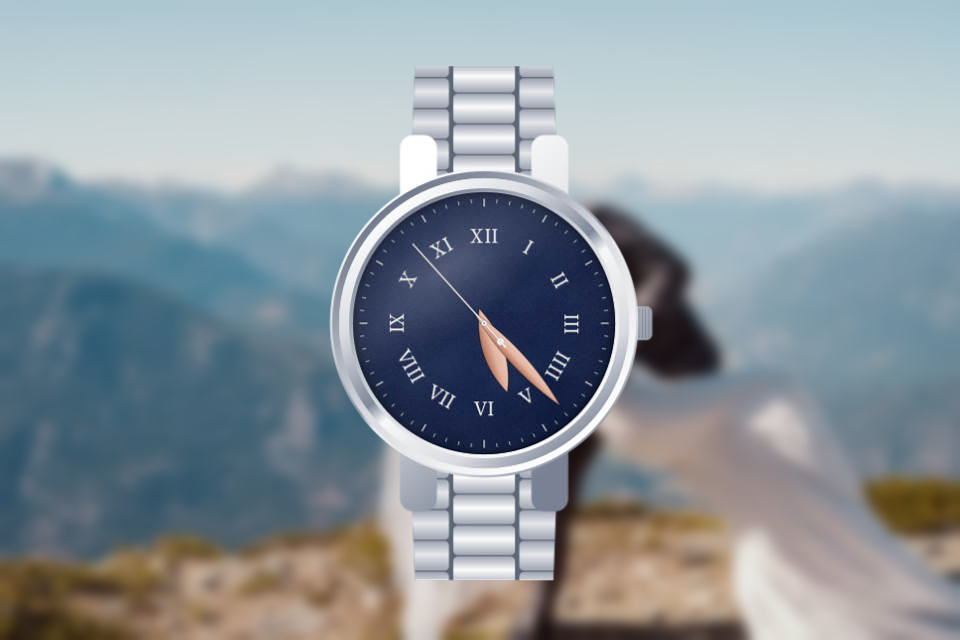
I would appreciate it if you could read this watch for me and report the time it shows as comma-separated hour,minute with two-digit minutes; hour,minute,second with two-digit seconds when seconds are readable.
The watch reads 5,22,53
